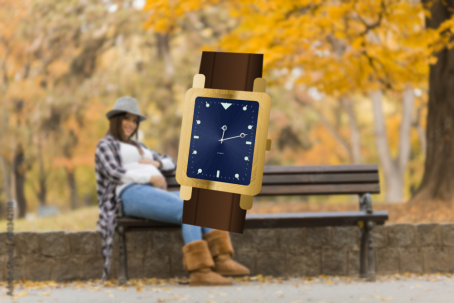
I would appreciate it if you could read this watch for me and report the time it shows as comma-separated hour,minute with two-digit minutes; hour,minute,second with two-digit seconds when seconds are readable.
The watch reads 12,12
